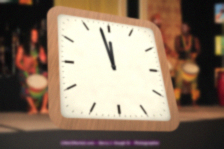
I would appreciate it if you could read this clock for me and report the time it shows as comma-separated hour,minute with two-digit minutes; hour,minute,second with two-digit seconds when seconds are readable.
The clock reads 11,58
